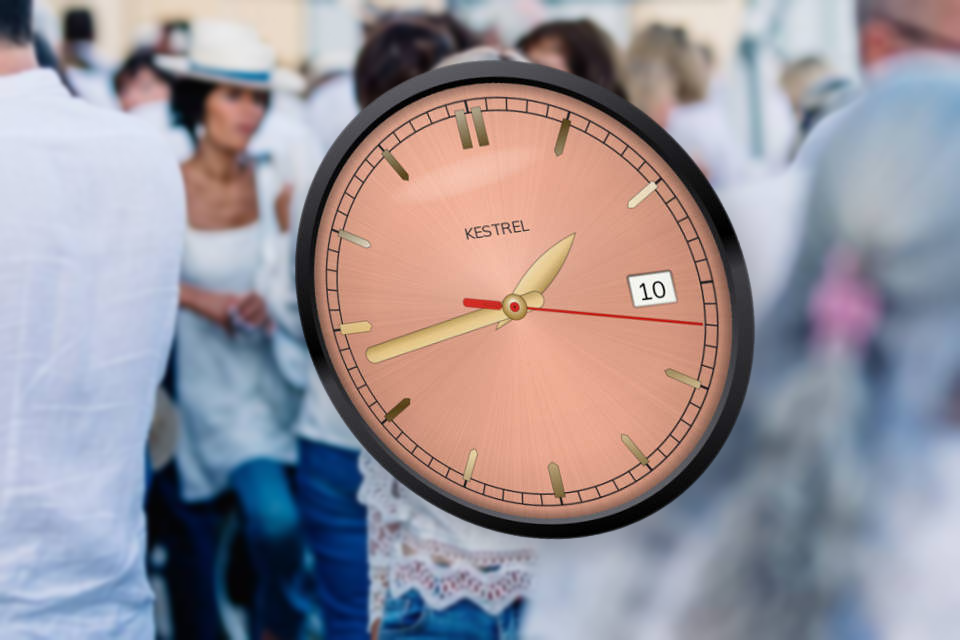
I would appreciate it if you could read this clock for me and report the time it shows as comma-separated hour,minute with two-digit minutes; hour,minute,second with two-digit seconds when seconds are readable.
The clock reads 1,43,17
